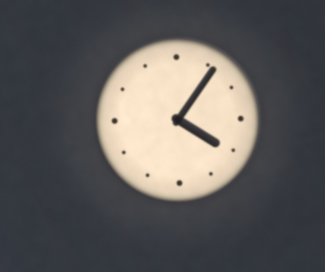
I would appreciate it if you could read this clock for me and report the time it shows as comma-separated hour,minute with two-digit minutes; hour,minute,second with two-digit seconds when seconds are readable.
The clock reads 4,06
